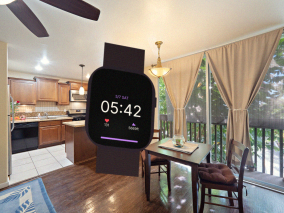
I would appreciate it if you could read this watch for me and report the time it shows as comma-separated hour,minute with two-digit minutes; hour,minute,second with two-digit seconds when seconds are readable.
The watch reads 5,42
